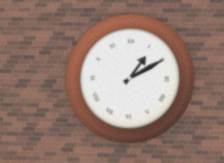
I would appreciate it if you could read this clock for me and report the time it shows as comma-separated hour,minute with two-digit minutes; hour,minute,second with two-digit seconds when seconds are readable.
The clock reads 1,10
